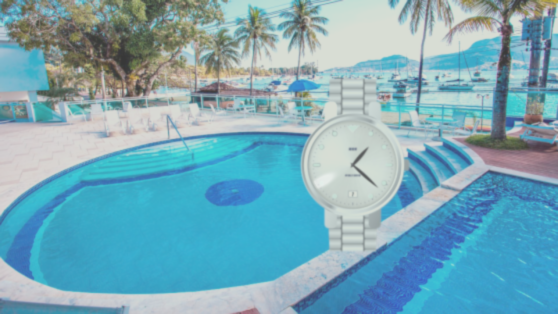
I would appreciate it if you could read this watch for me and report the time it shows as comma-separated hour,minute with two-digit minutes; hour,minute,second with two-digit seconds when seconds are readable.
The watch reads 1,22
